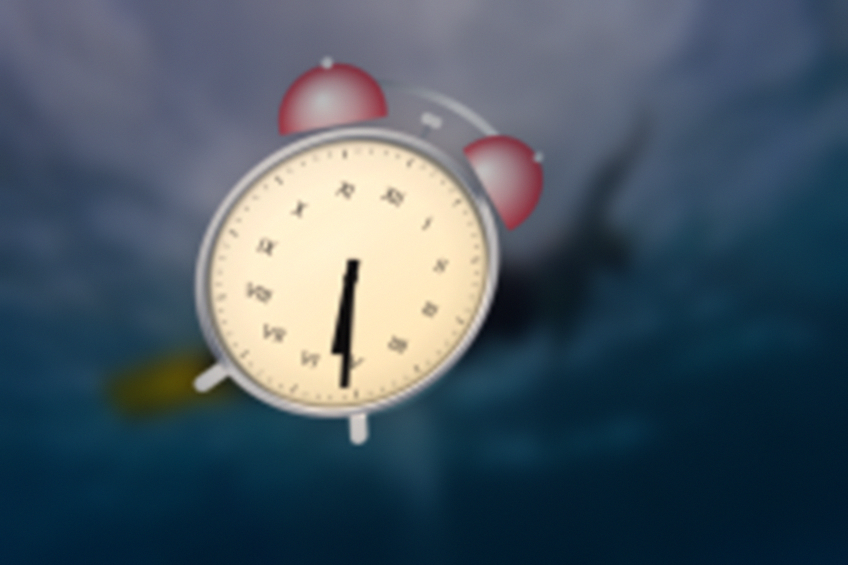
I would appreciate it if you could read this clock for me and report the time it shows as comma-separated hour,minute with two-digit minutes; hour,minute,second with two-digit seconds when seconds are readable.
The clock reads 5,26
